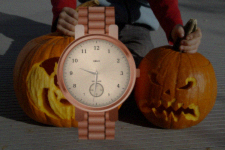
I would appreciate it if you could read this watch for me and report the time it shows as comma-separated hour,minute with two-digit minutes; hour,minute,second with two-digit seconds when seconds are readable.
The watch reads 9,31
